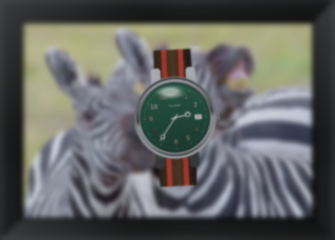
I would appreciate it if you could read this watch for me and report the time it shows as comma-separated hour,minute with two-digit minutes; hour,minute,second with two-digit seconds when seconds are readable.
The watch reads 2,36
